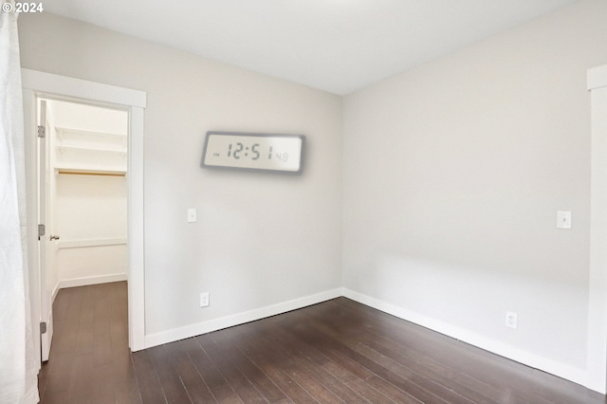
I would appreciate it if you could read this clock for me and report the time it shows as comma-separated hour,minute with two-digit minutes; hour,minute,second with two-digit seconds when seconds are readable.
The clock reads 12,51,48
